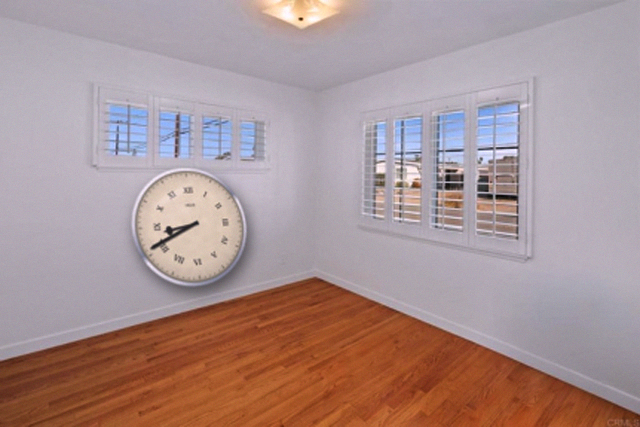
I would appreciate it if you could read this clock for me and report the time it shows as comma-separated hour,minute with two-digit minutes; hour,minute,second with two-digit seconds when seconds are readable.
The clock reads 8,41
